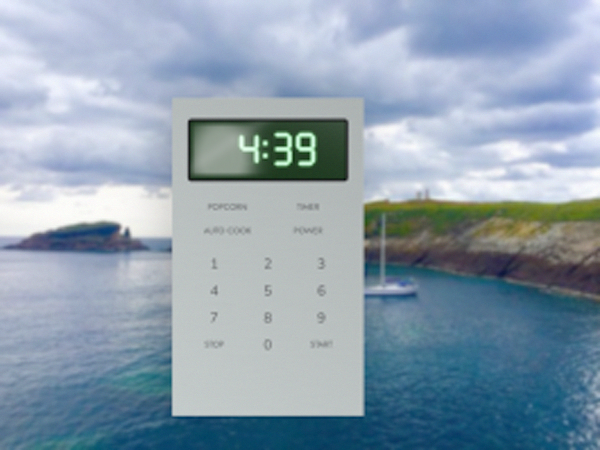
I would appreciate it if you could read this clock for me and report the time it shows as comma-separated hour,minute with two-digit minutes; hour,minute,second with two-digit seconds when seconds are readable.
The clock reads 4,39
